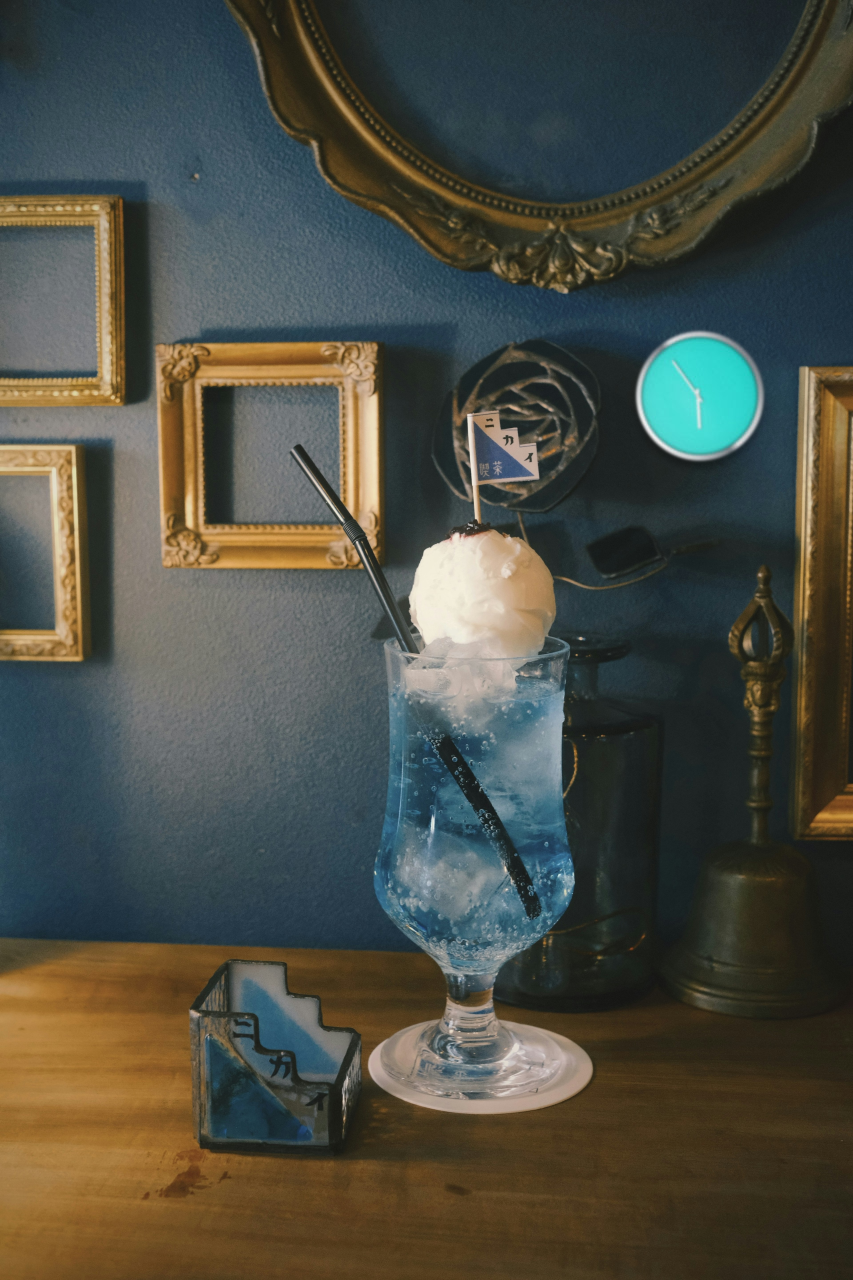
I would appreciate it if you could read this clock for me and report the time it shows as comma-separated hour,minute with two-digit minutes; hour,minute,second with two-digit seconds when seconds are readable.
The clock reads 5,54
